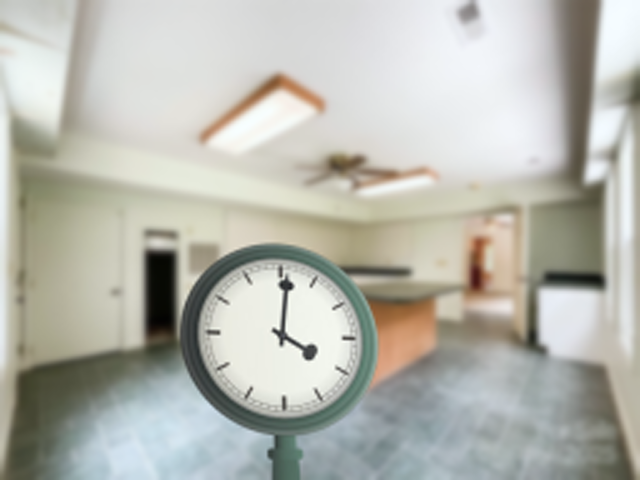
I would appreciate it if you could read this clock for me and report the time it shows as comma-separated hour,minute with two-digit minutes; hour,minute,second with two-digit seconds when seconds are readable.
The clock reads 4,01
